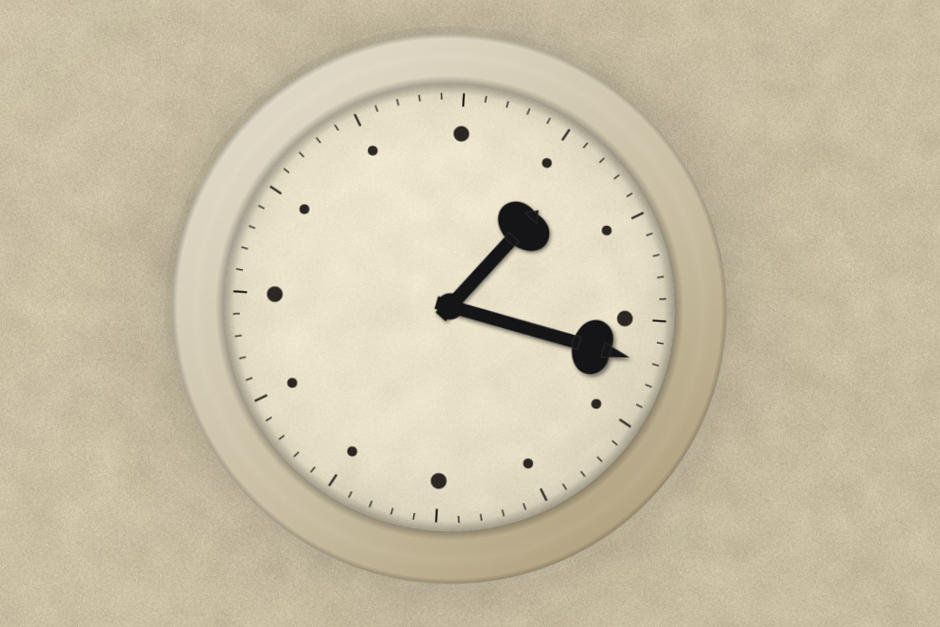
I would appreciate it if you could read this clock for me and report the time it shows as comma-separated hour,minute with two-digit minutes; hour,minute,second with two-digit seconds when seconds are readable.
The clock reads 1,17
